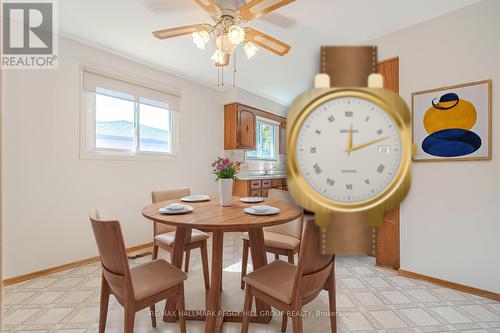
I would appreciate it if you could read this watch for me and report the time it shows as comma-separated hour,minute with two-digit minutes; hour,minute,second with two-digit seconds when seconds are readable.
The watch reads 12,12
